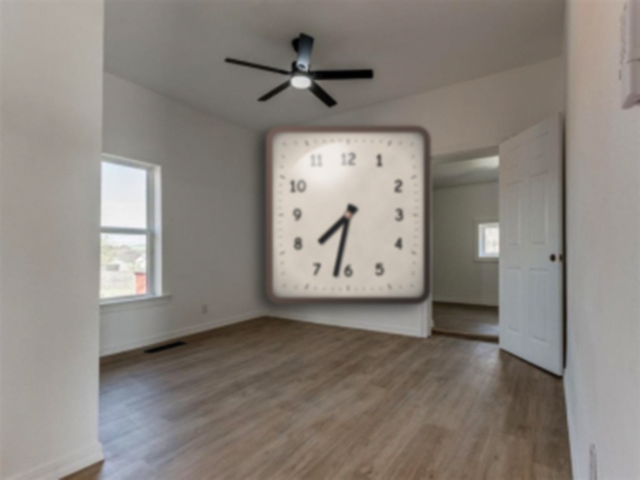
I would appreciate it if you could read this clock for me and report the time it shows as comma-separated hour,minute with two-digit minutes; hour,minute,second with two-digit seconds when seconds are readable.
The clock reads 7,32
